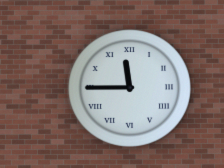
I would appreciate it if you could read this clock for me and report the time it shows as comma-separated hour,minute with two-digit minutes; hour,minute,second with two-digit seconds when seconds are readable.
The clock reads 11,45
